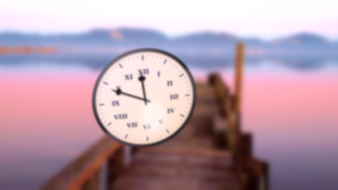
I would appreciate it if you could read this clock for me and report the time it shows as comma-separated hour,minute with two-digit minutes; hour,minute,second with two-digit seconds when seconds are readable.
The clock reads 11,49
